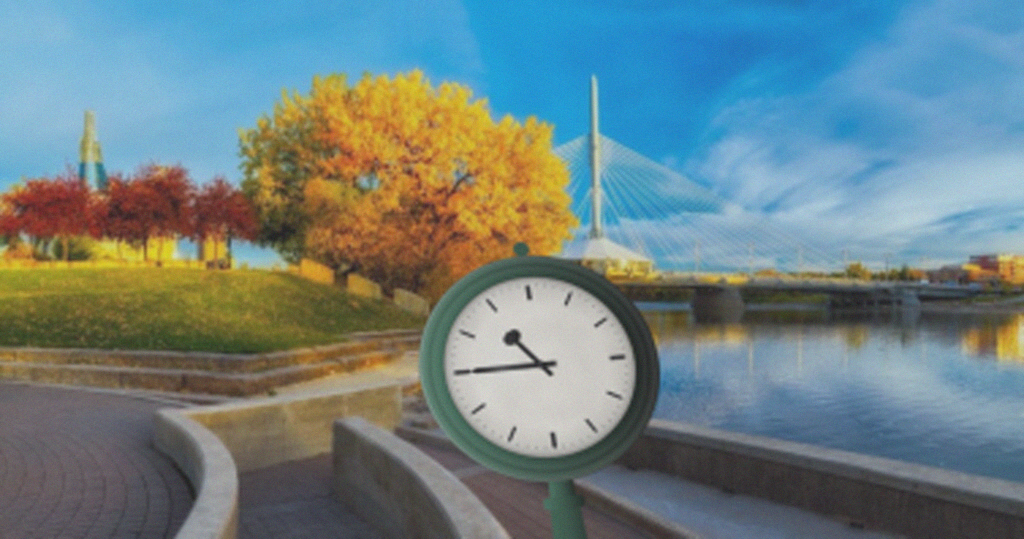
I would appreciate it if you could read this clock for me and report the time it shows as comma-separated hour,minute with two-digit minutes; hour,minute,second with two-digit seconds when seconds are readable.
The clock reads 10,45
